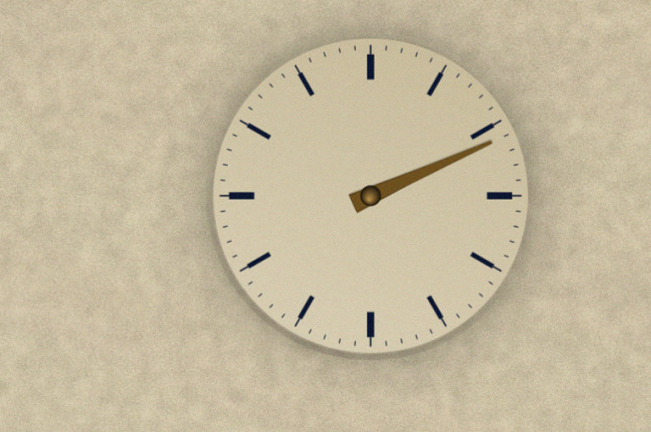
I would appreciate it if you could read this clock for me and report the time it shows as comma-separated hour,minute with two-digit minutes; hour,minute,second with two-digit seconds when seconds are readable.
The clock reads 2,11
